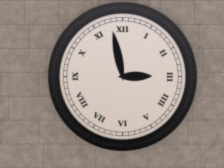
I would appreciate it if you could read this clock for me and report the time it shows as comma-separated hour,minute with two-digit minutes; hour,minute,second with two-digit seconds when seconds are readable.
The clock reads 2,58
